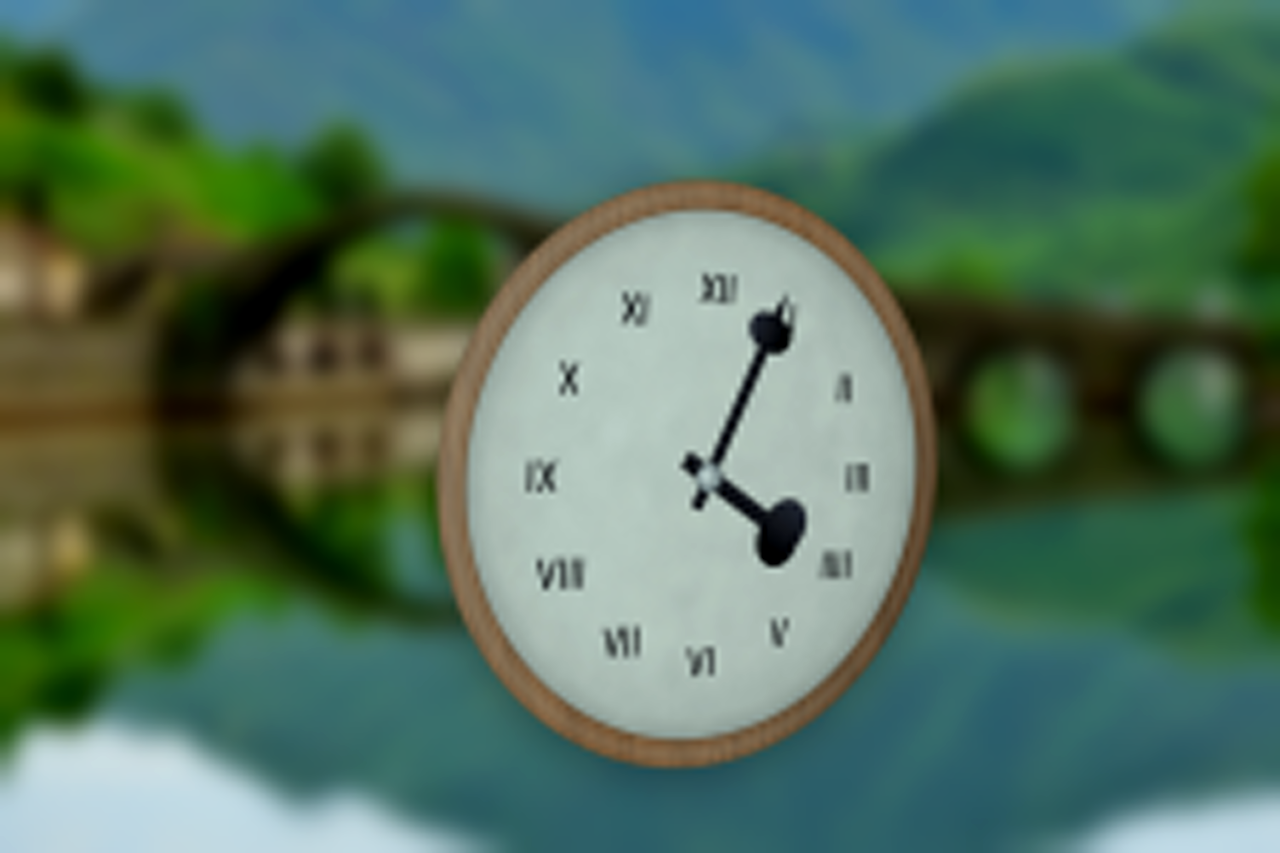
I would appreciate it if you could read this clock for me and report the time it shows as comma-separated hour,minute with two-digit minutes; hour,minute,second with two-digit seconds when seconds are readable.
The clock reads 4,04
